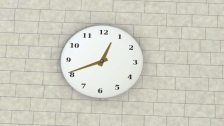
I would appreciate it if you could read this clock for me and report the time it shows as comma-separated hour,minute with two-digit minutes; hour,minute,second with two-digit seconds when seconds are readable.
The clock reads 12,41
